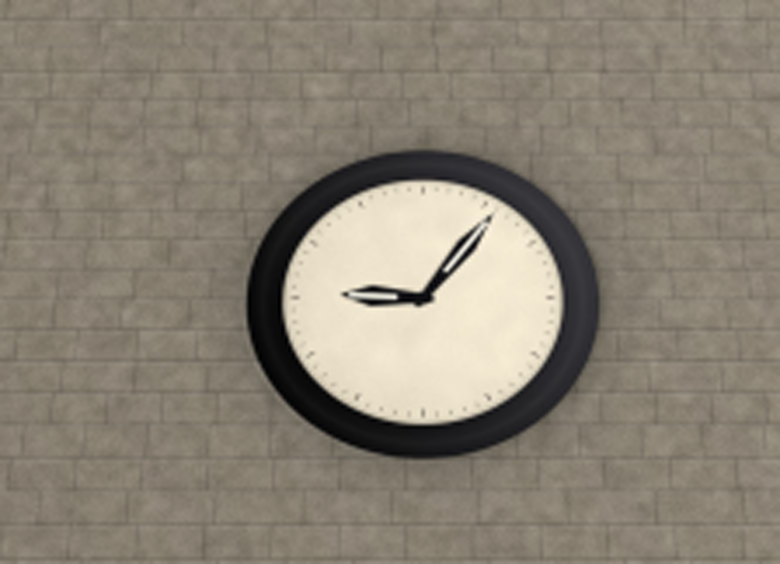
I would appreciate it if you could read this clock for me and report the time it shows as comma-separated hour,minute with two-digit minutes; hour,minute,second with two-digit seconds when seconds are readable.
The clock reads 9,06
